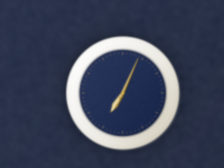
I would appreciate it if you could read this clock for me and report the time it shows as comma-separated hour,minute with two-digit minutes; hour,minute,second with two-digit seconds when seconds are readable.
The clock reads 7,04
